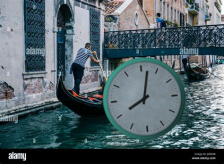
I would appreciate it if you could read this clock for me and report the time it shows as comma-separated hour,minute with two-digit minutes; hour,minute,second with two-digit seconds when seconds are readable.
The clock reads 8,02
